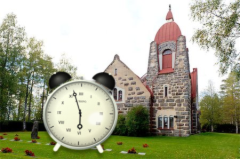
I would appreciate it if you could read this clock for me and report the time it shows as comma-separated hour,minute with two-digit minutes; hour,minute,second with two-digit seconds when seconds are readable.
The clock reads 5,57
